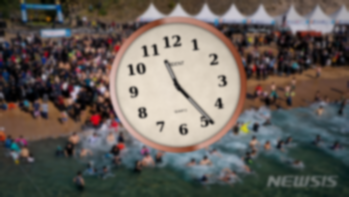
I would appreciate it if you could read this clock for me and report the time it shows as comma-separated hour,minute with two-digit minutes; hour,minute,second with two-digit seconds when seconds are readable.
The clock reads 11,24
